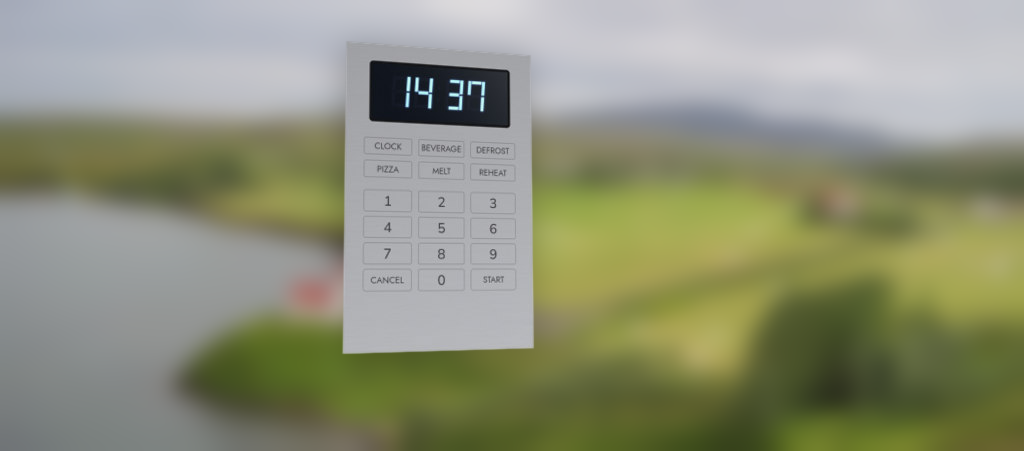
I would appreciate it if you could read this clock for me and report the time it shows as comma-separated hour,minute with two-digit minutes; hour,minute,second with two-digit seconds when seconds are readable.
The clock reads 14,37
